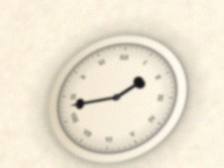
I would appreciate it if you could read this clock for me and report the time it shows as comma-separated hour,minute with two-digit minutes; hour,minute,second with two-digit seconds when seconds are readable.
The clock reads 1,43
